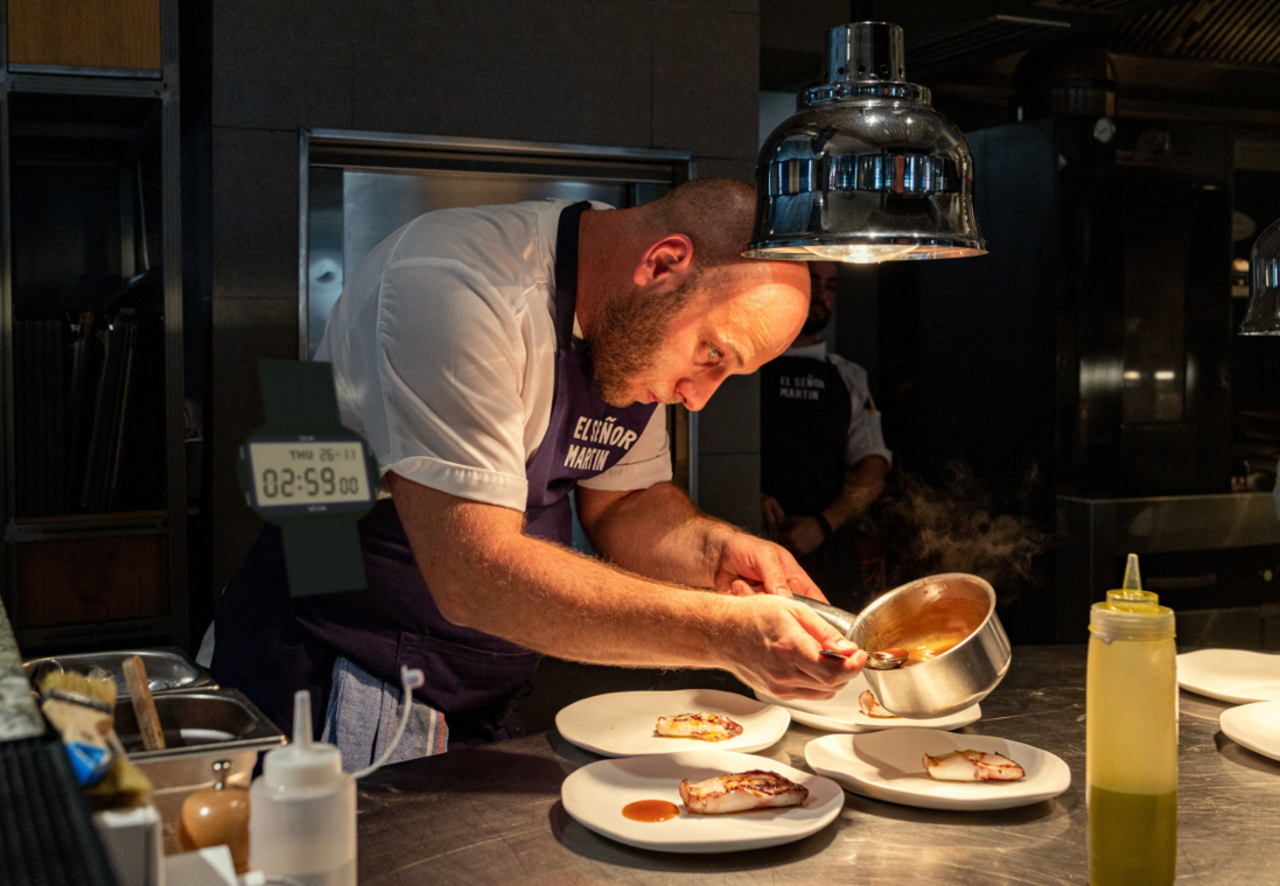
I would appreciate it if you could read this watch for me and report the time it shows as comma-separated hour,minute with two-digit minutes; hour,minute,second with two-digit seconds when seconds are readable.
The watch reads 2,59,00
